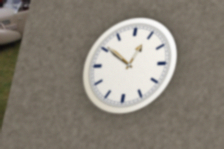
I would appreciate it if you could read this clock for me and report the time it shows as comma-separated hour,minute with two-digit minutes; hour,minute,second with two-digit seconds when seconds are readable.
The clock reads 12,51
